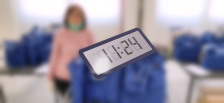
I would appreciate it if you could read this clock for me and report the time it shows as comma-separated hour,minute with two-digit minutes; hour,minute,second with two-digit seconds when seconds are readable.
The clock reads 11,24
